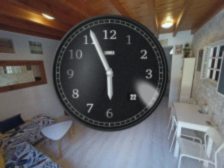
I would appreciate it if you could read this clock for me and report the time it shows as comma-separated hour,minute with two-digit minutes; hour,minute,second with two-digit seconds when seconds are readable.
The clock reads 5,56
